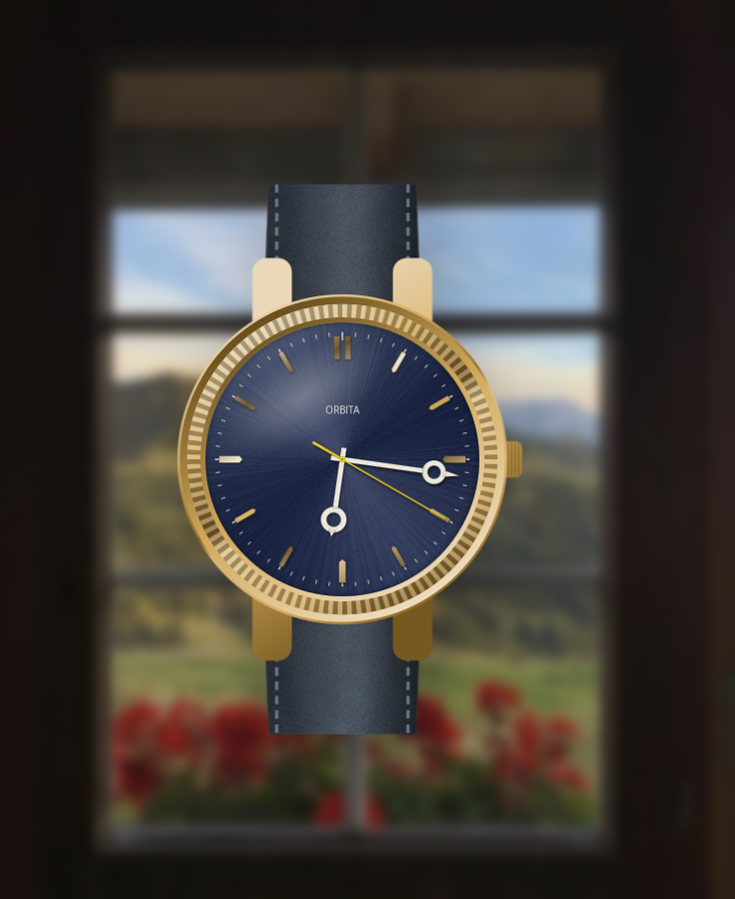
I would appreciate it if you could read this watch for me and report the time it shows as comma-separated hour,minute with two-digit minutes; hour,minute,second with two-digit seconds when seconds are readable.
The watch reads 6,16,20
